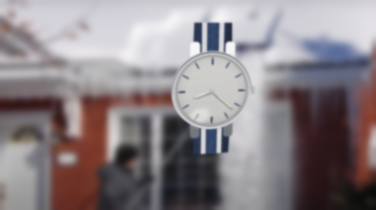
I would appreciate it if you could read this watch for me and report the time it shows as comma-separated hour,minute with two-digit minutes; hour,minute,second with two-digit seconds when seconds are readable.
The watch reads 8,22
